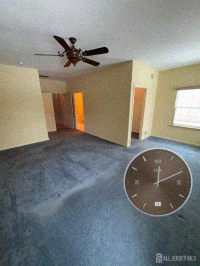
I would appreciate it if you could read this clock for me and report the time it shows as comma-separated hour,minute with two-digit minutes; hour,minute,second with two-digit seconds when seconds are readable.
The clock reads 12,11
